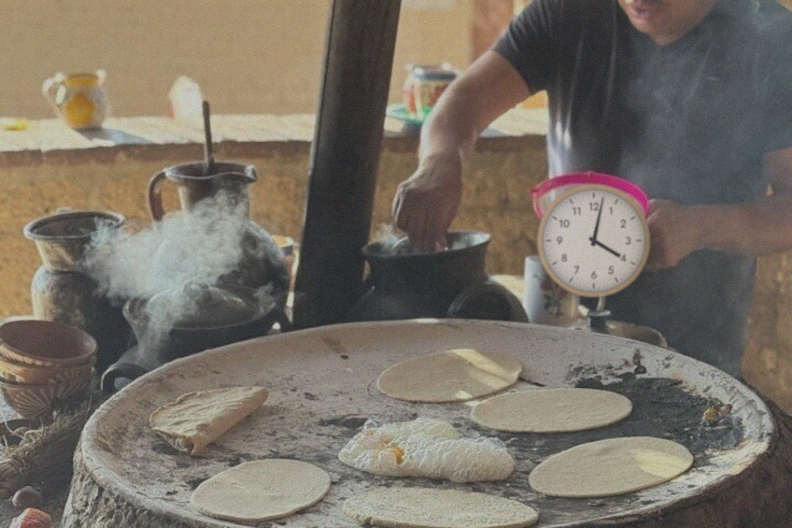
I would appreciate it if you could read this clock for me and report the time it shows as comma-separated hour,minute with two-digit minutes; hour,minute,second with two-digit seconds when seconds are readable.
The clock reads 4,02
